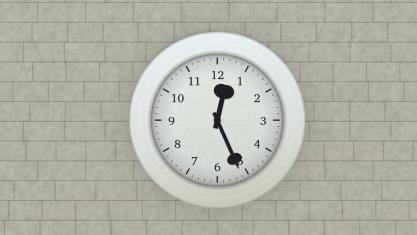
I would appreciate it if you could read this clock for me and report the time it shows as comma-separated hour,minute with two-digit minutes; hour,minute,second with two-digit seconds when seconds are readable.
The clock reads 12,26
